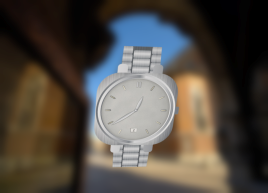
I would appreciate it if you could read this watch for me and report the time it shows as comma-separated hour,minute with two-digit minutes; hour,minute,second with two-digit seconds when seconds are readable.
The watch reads 12,39
